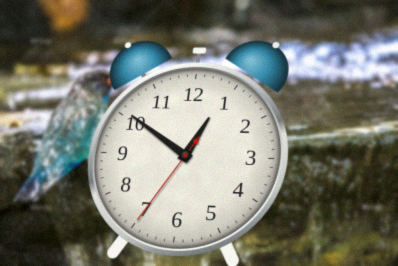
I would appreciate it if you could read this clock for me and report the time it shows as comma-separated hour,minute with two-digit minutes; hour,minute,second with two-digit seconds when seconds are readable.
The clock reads 12,50,35
